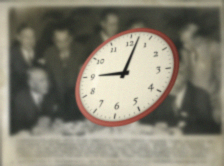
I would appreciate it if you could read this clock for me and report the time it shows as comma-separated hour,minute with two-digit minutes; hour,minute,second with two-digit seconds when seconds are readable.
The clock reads 9,02
